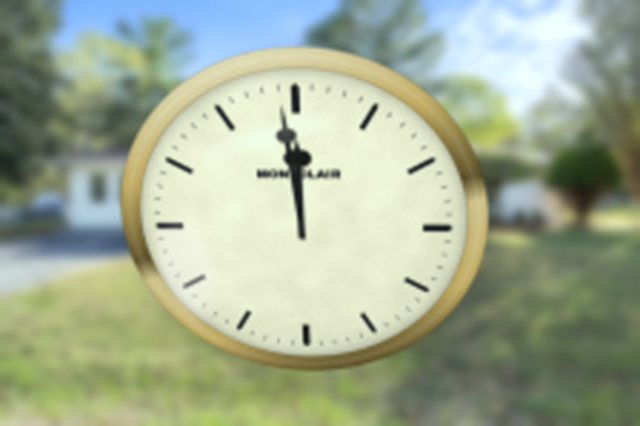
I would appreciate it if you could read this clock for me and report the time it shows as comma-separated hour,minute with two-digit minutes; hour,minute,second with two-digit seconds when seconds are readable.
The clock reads 11,59
